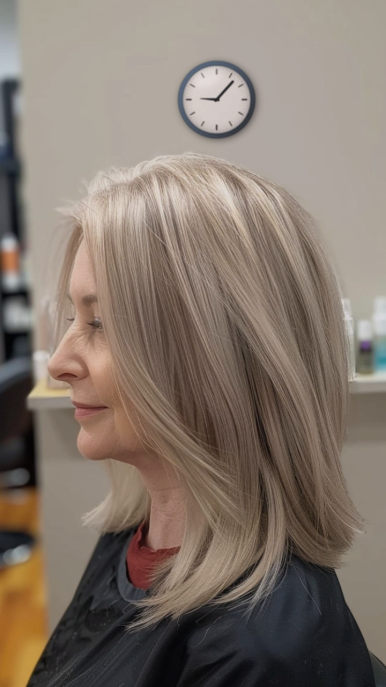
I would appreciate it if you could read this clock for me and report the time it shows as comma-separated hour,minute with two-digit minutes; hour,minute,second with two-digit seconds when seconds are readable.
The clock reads 9,07
